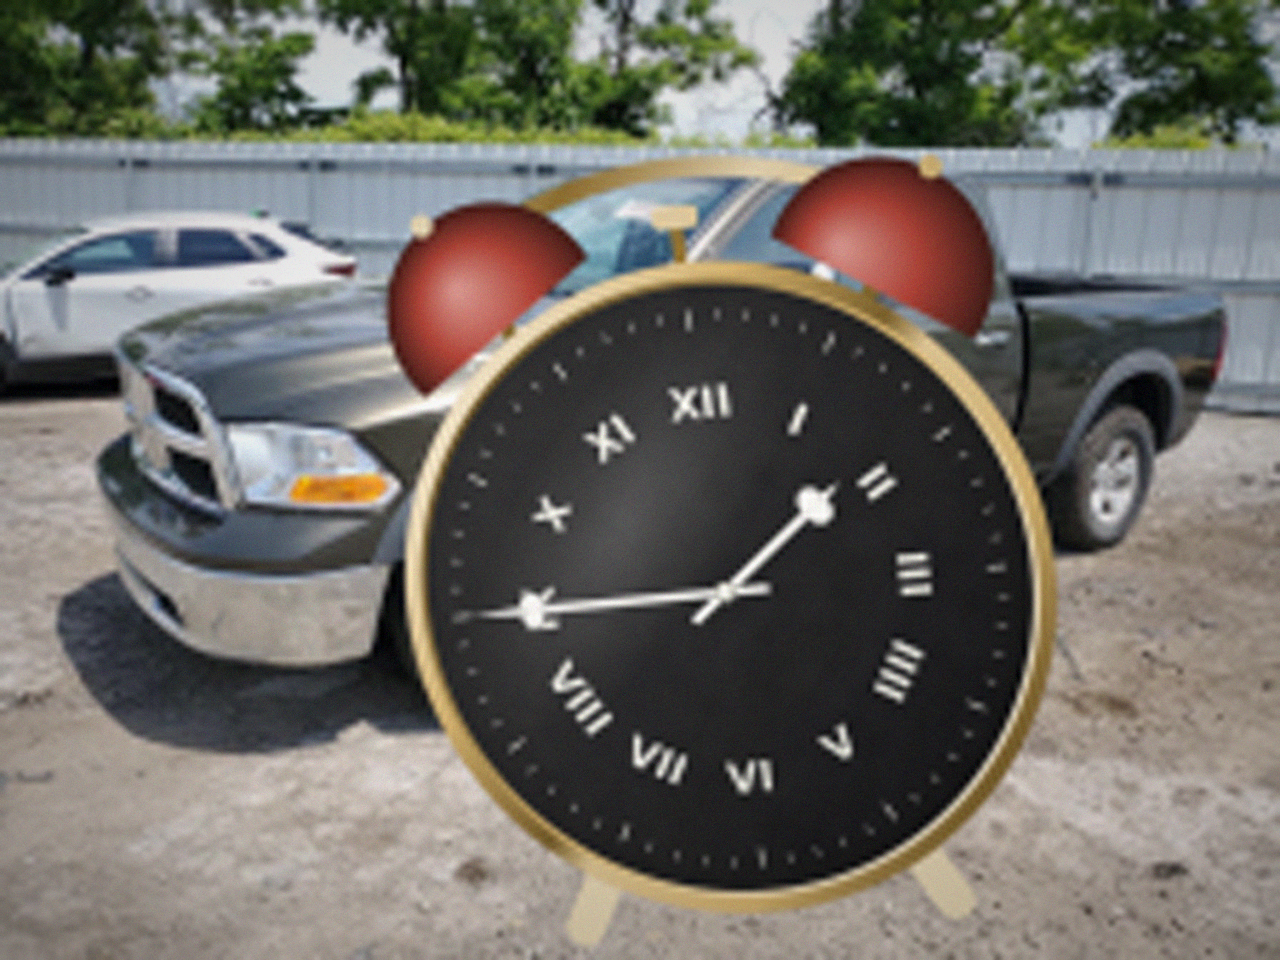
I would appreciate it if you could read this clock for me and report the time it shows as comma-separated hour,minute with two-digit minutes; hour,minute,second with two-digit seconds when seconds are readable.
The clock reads 1,45
